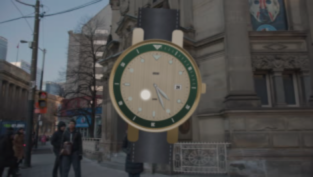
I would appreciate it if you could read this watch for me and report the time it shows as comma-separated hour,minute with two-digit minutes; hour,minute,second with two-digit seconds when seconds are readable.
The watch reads 4,26
